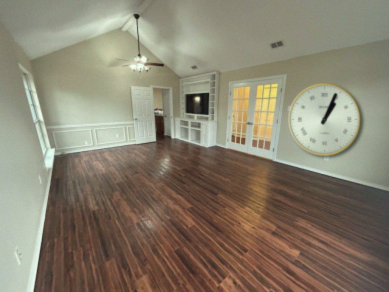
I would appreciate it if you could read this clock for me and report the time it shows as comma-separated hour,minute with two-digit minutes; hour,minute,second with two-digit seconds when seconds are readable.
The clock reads 1,04
